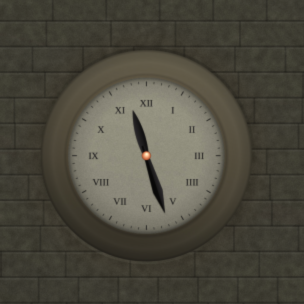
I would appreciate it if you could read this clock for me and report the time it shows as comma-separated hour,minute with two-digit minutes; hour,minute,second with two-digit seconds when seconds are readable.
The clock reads 11,27
